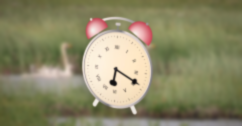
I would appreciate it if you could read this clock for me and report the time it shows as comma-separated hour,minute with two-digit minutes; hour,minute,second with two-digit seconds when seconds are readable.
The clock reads 6,19
